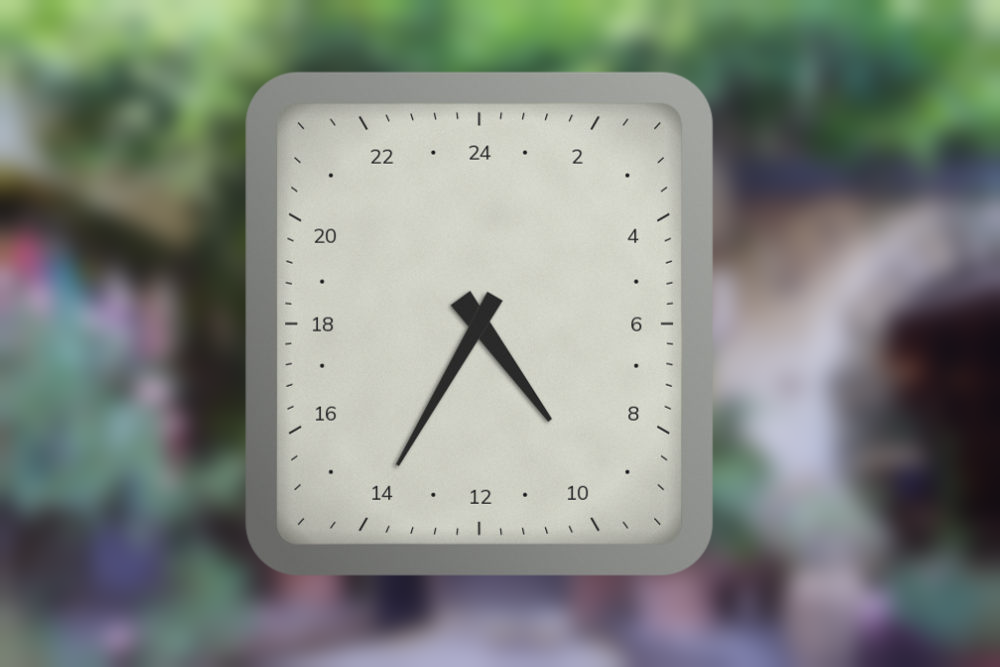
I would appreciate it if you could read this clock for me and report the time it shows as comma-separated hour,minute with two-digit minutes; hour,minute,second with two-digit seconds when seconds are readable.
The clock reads 9,35
